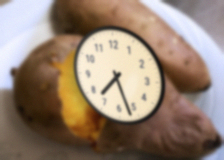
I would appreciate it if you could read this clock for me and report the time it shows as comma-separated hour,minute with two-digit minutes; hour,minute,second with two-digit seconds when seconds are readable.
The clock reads 7,27
